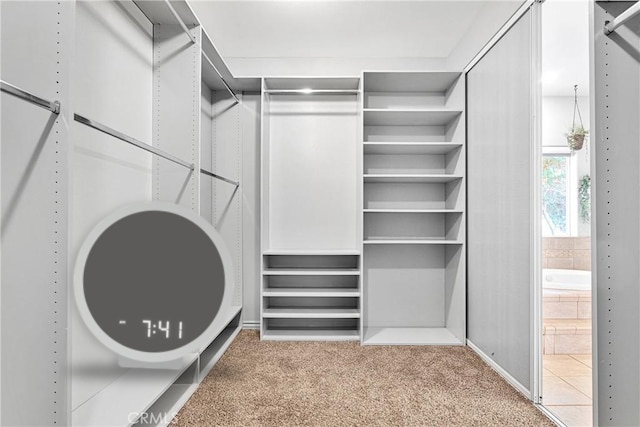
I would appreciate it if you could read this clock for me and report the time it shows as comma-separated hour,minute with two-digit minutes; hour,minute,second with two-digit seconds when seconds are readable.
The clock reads 7,41
